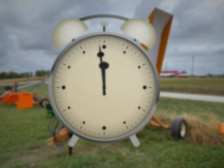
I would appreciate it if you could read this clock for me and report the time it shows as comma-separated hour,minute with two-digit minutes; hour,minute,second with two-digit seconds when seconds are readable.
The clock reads 11,59
